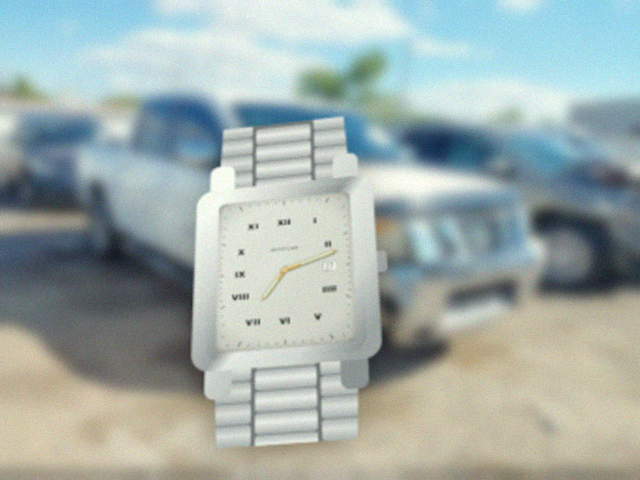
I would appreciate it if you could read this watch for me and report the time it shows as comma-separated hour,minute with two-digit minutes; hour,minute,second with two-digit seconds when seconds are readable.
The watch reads 7,12
